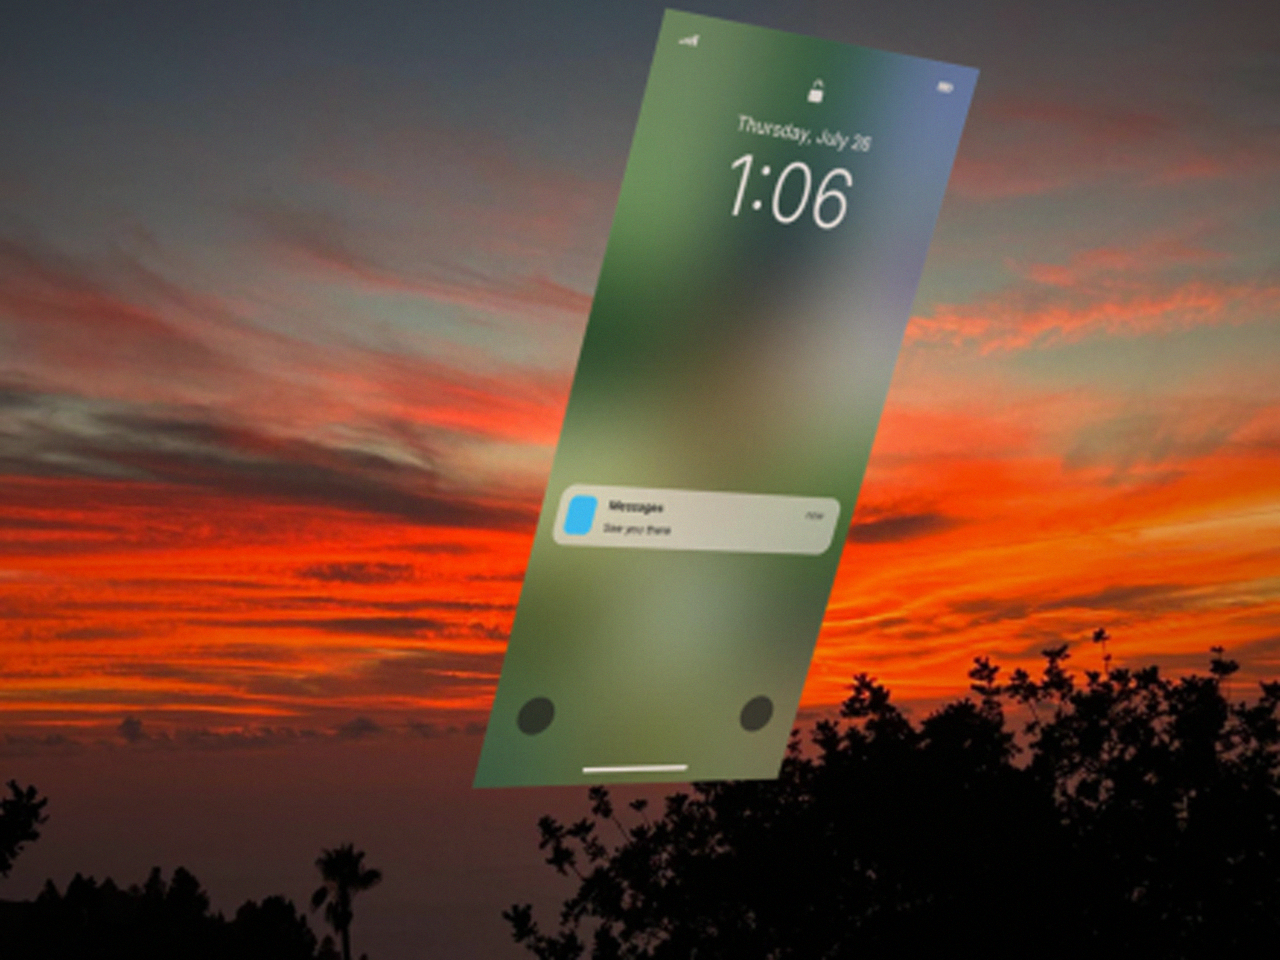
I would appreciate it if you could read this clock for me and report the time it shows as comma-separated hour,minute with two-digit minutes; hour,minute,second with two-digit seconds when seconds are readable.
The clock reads 1,06
